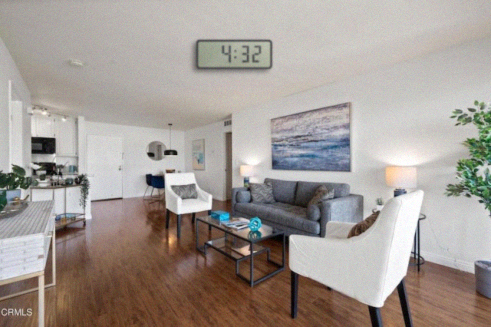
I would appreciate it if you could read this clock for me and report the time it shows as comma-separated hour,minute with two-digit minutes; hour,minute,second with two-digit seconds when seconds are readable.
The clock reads 4,32
